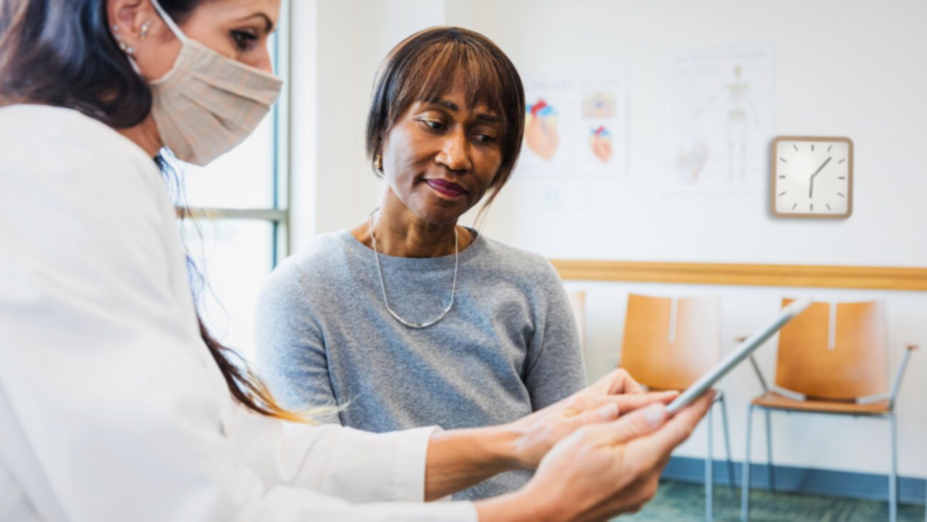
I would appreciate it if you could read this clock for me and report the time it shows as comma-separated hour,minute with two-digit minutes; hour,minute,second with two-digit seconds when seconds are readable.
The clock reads 6,07
